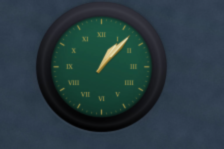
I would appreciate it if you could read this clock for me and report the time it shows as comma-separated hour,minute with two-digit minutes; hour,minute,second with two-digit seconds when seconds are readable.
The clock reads 1,07
